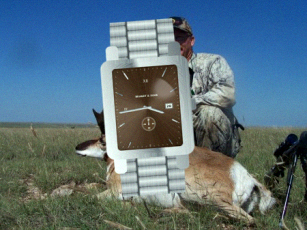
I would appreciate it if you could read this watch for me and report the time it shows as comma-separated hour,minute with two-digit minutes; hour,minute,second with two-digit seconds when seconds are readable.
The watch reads 3,44
